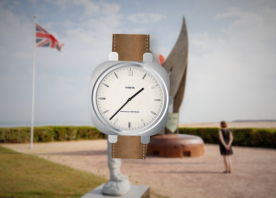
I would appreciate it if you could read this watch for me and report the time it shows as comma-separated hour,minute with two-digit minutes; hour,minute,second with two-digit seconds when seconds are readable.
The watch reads 1,37
